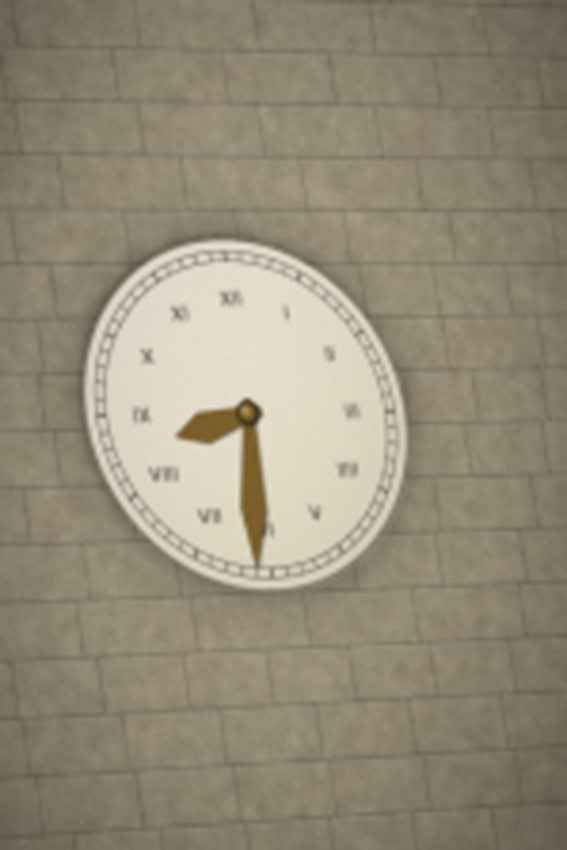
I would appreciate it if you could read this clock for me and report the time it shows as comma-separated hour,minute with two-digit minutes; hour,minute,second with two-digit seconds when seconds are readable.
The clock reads 8,31
